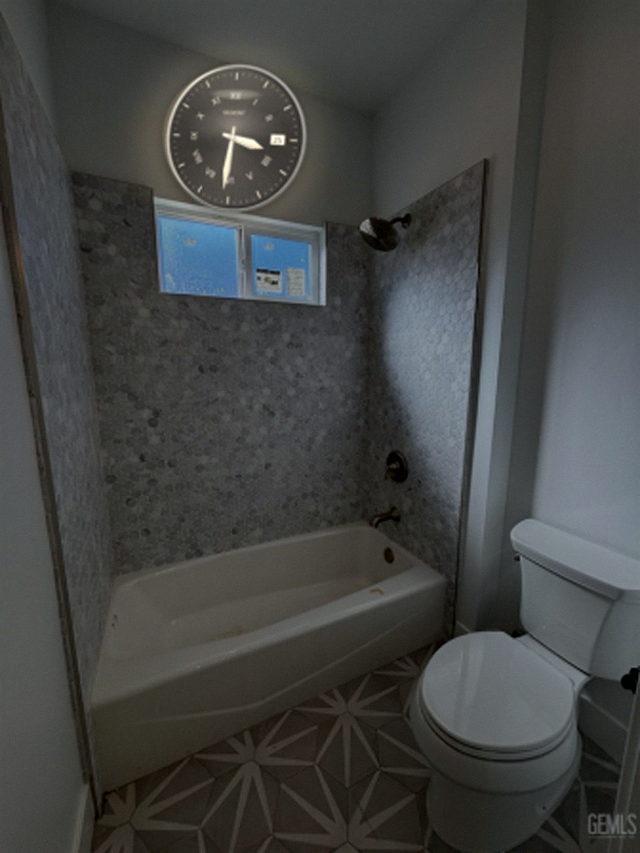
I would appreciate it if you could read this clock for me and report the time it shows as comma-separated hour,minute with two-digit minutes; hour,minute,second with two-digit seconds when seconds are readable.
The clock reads 3,31
